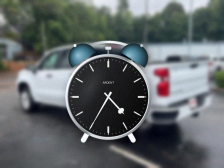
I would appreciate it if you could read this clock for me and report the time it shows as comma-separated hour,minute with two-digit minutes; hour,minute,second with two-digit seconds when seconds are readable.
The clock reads 4,35
